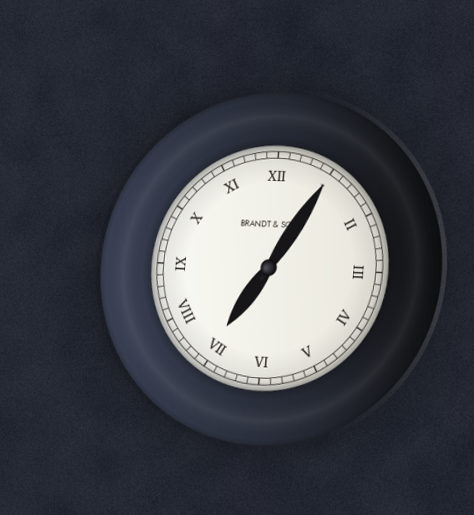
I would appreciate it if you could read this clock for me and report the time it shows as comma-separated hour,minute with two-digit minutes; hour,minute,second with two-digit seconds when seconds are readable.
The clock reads 7,05
